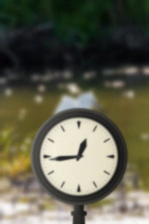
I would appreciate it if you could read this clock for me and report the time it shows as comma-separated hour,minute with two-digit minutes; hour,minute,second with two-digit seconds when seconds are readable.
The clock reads 12,44
